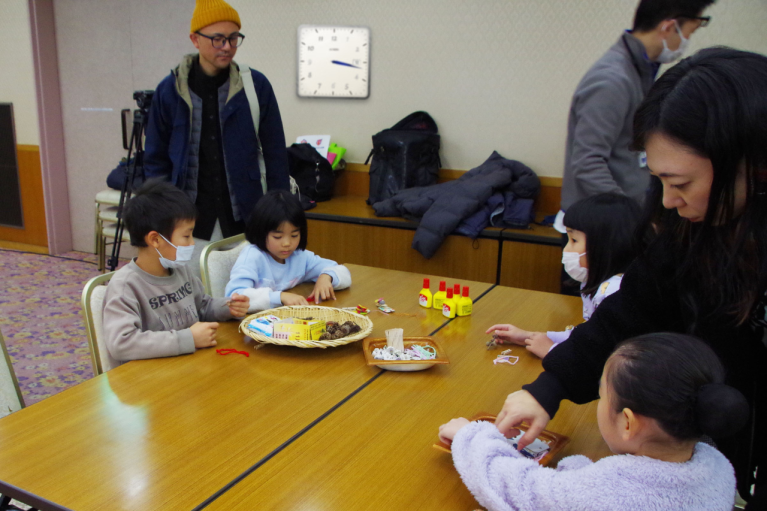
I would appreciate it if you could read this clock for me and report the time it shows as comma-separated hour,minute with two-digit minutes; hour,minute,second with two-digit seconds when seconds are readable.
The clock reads 3,17
